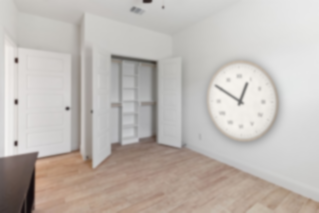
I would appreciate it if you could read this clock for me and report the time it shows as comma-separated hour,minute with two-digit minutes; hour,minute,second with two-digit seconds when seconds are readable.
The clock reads 12,50
